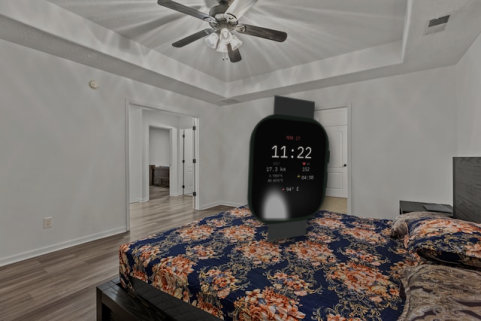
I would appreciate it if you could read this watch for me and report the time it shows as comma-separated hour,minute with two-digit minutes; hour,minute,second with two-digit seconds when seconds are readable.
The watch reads 11,22
